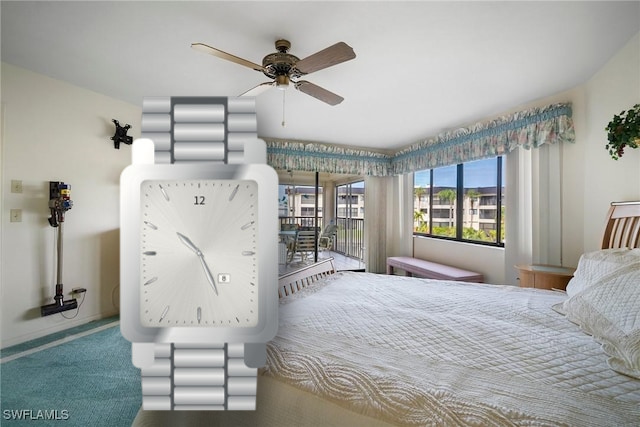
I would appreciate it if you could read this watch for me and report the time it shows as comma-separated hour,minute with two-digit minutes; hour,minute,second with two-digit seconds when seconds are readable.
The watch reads 10,26
